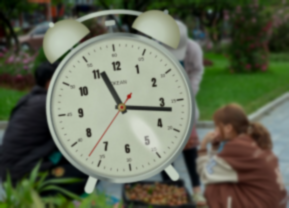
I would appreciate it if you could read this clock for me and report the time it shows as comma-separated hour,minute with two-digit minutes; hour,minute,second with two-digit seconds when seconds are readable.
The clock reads 11,16,37
